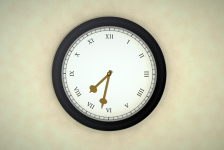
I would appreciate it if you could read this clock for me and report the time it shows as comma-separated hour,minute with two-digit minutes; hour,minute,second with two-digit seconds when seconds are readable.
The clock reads 7,32
